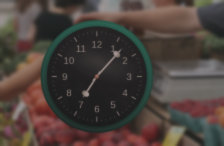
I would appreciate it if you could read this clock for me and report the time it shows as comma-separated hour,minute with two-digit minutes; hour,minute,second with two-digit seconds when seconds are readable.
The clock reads 7,07
